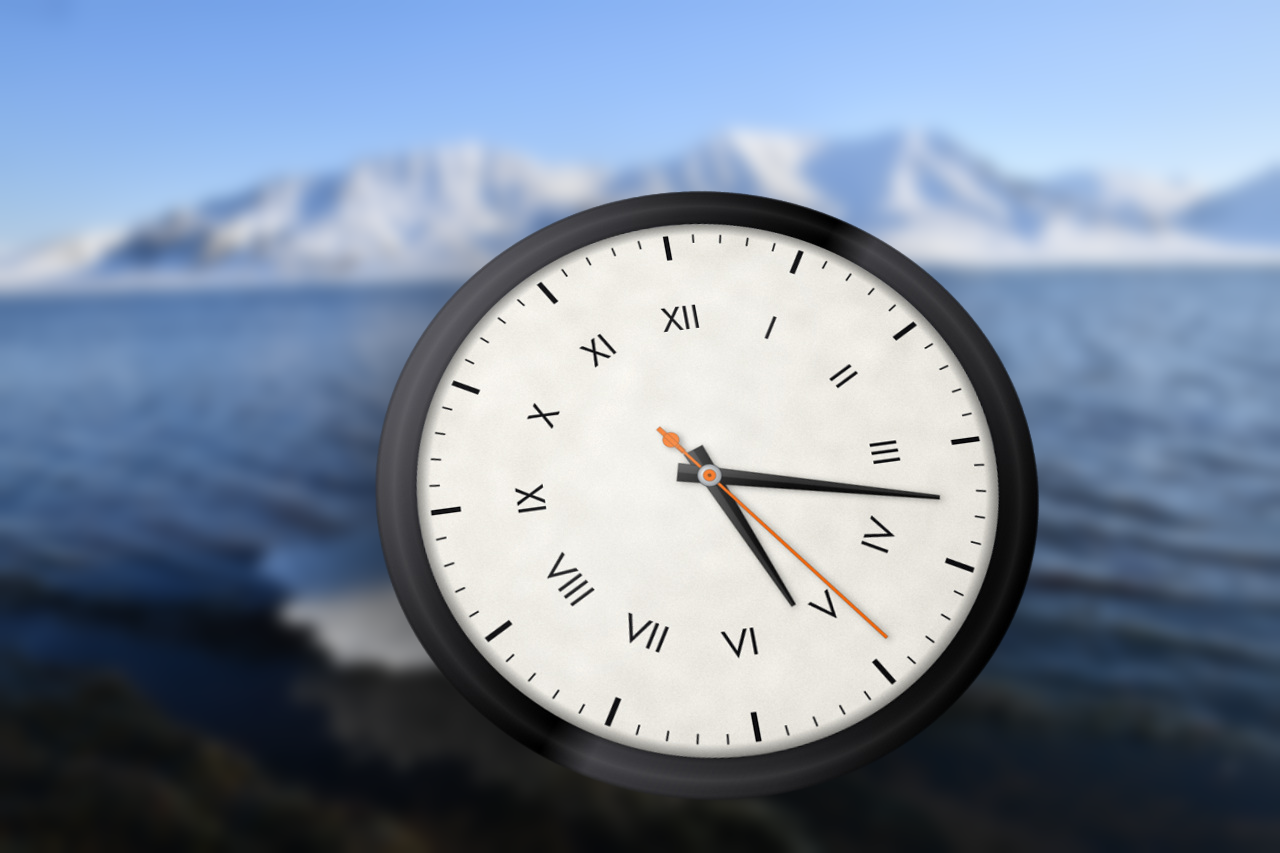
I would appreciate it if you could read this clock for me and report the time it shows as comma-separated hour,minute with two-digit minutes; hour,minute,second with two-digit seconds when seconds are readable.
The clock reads 5,17,24
